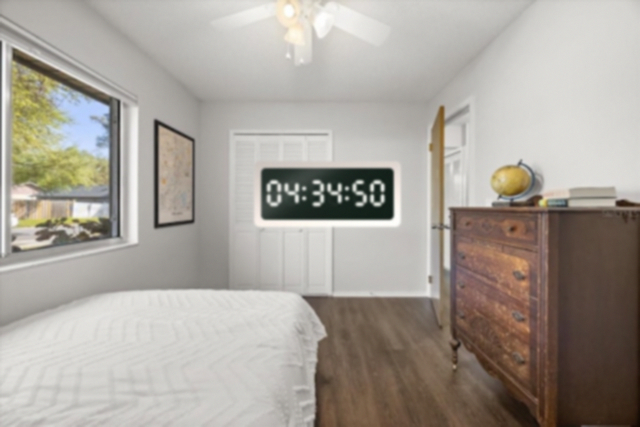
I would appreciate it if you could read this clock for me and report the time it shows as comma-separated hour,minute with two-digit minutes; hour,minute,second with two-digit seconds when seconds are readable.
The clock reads 4,34,50
